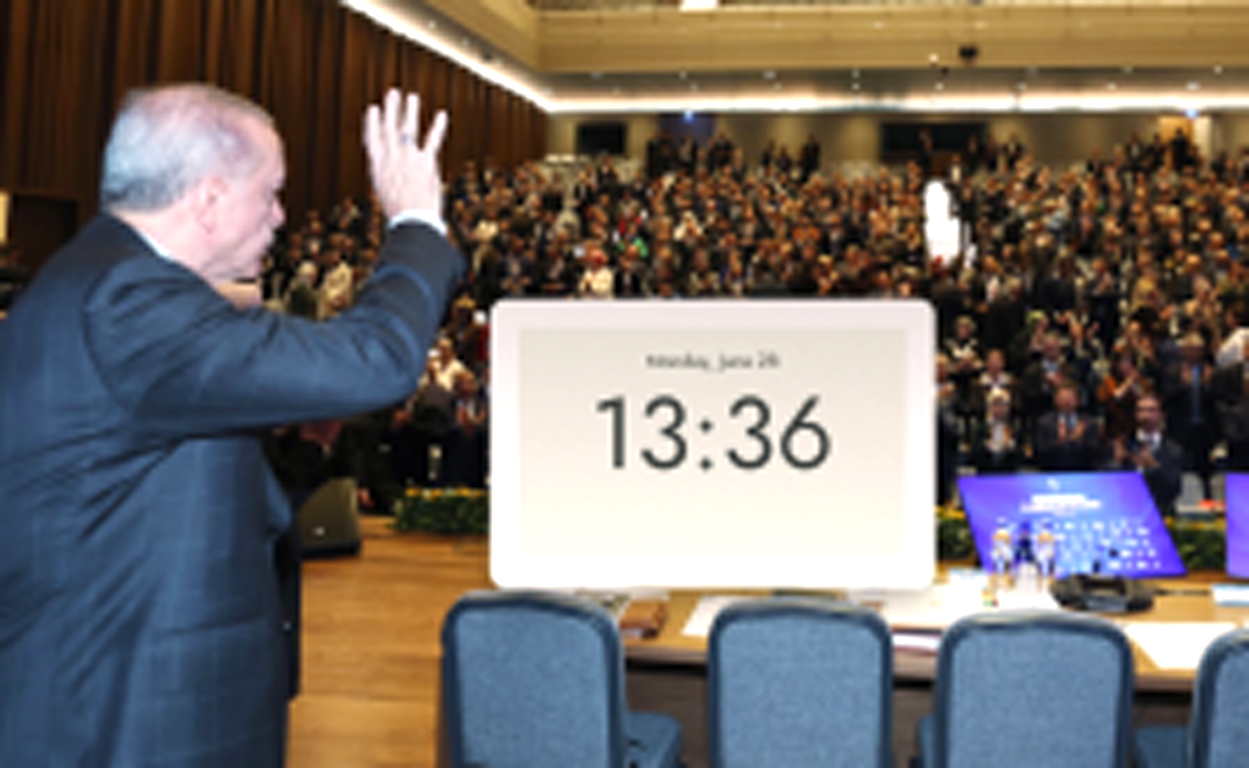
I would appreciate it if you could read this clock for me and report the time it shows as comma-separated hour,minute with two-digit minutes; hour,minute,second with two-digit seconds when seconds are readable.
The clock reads 13,36
